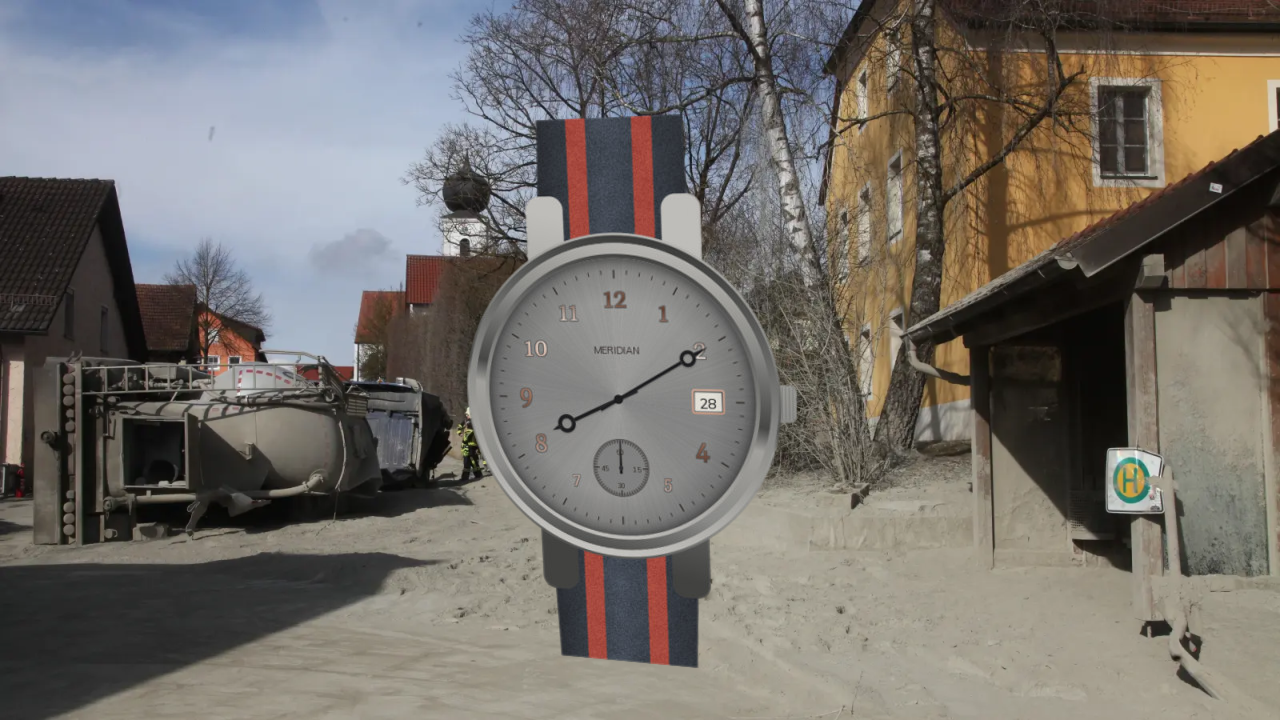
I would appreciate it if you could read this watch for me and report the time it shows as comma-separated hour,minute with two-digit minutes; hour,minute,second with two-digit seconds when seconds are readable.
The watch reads 8,10
